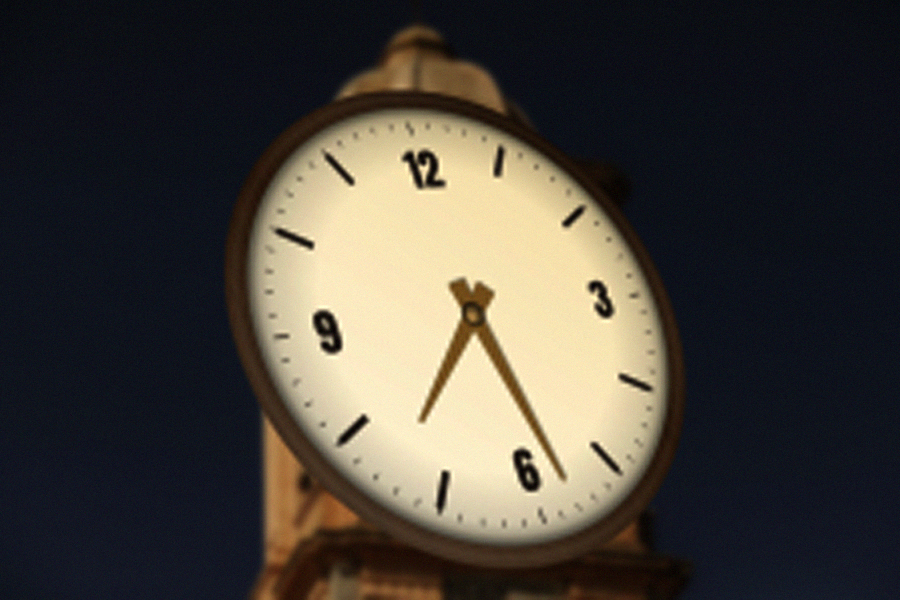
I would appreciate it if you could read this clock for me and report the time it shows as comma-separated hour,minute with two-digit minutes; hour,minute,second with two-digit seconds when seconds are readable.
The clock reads 7,28
